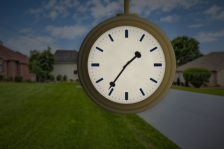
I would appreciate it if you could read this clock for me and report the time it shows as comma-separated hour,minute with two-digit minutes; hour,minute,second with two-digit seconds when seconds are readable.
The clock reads 1,36
